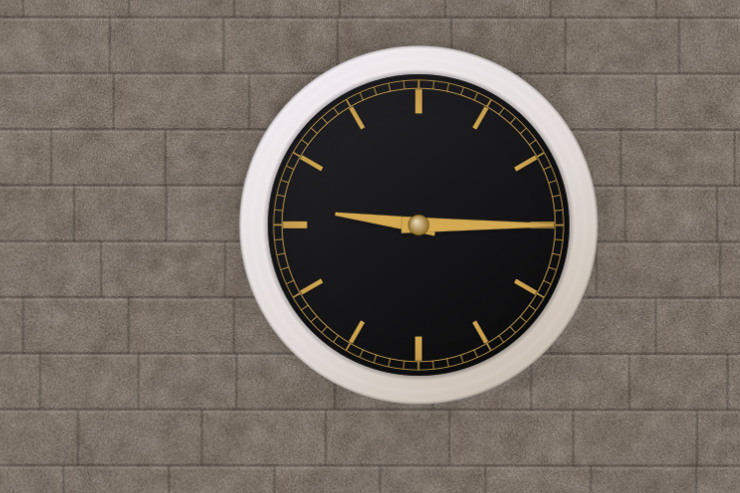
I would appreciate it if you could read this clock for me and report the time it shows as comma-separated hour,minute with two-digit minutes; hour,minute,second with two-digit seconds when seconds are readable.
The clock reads 9,15
